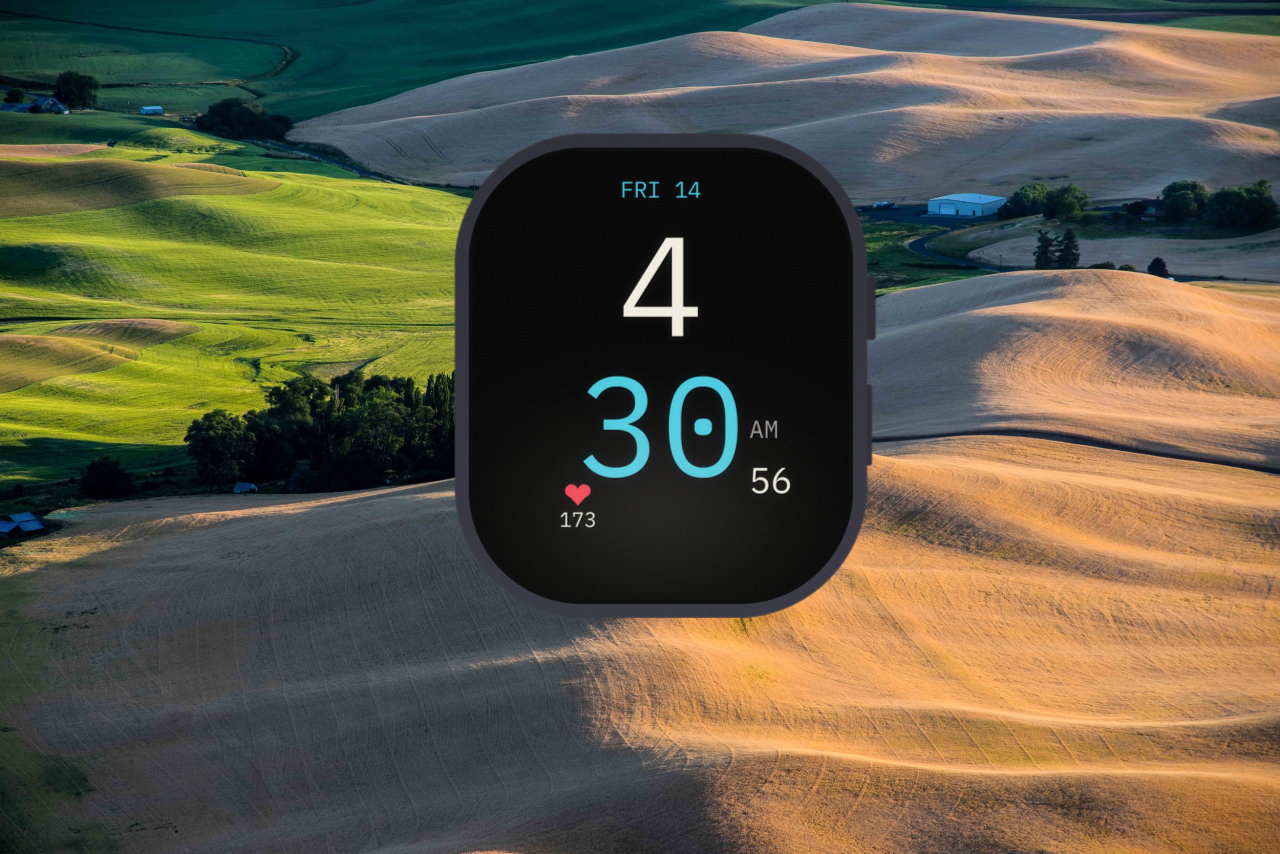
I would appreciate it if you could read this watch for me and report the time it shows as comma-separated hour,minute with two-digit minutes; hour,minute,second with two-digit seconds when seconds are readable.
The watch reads 4,30,56
